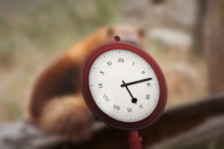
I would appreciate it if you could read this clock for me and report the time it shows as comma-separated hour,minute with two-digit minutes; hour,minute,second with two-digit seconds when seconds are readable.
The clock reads 5,13
